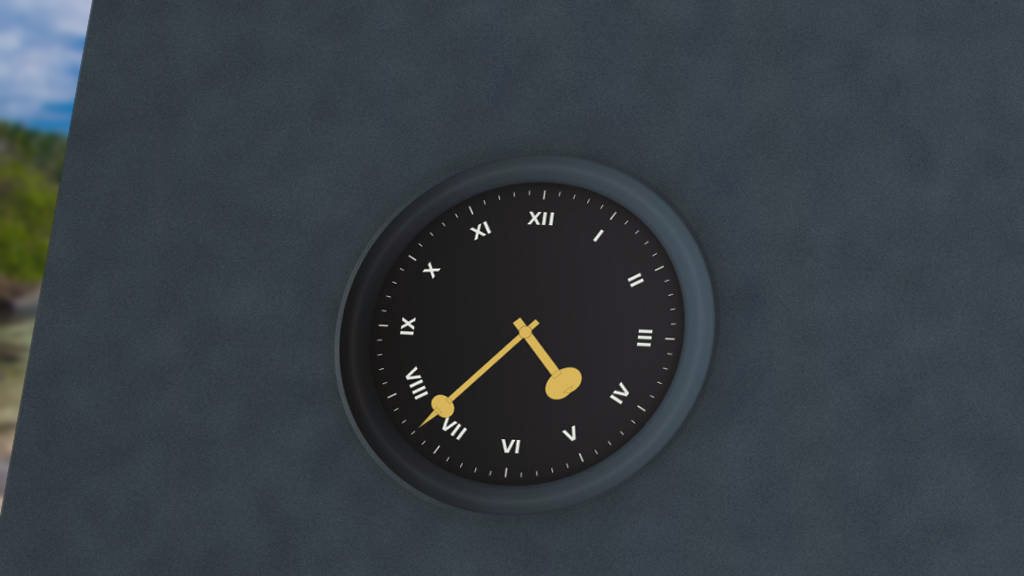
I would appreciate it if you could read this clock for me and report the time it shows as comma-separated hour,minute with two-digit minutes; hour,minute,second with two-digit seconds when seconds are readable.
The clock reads 4,37
